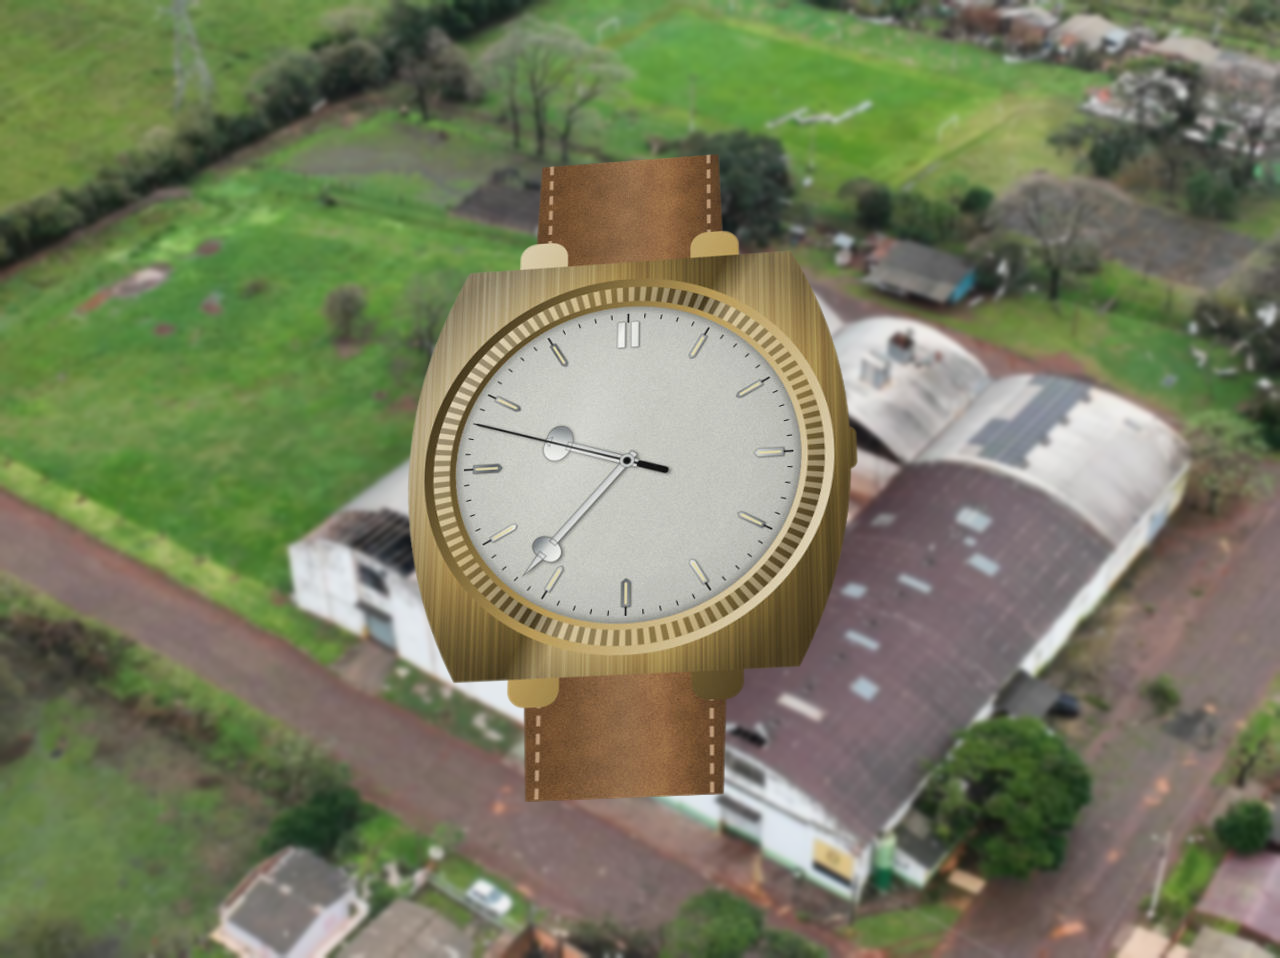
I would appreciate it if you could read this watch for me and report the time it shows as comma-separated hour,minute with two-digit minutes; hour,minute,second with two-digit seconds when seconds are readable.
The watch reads 9,36,48
